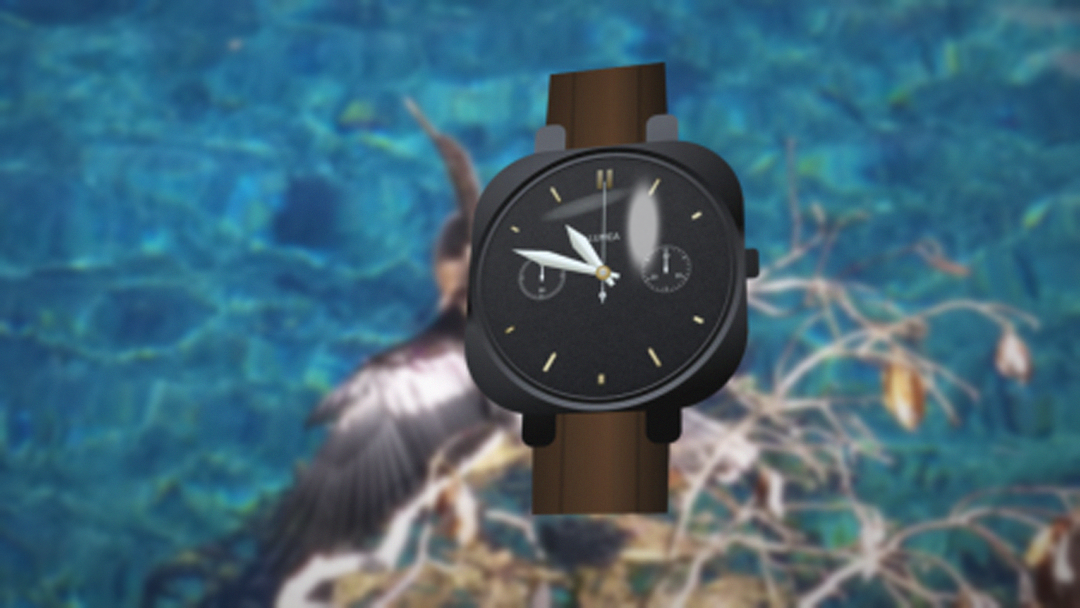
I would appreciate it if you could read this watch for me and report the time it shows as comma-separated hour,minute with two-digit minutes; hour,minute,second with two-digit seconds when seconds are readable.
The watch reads 10,48
